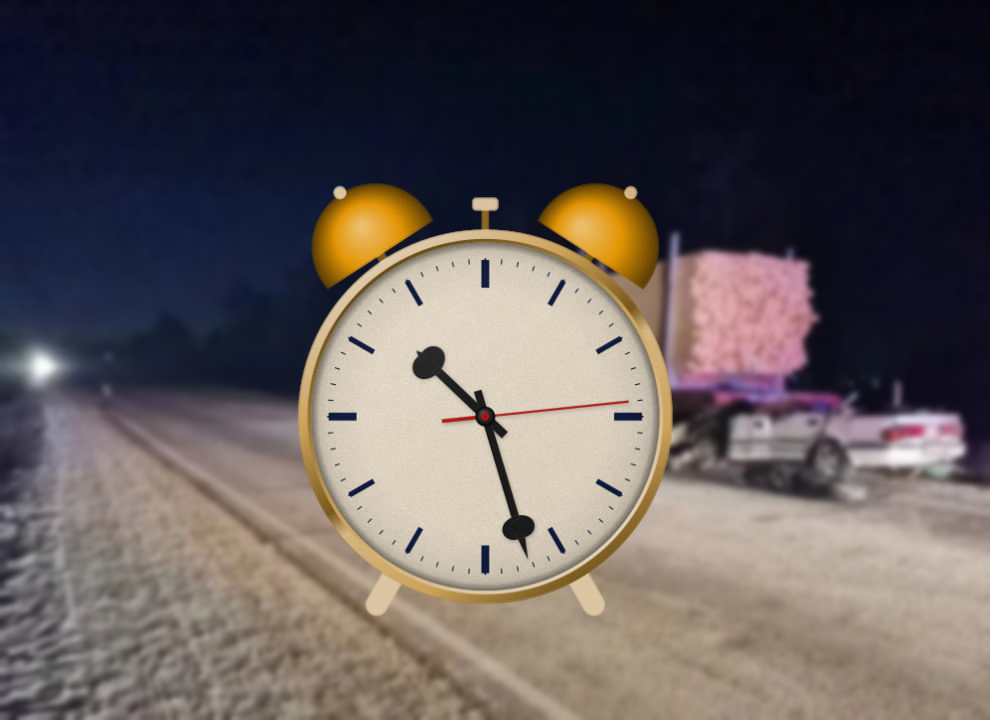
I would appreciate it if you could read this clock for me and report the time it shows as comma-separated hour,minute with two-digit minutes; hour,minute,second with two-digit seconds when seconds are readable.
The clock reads 10,27,14
